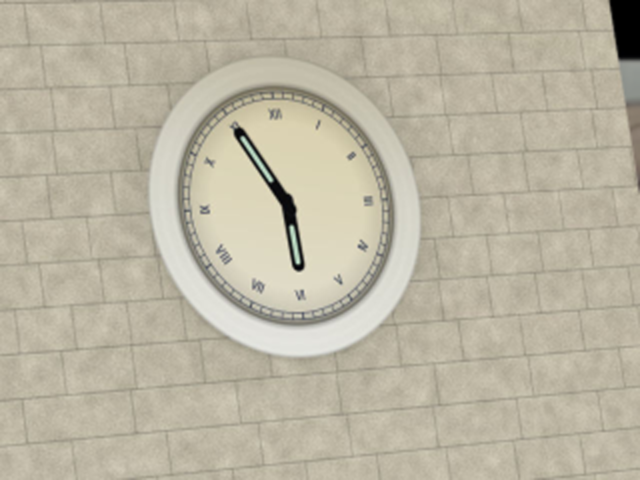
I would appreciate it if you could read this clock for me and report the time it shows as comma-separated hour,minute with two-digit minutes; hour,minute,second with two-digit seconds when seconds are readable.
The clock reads 5,55
